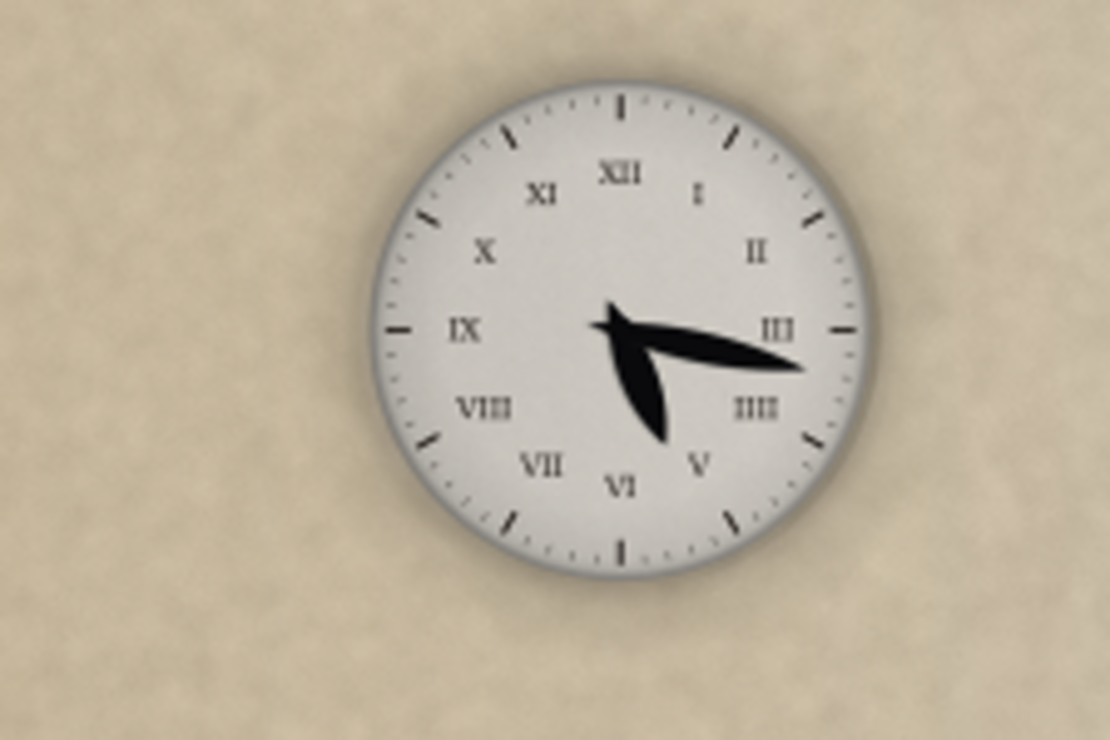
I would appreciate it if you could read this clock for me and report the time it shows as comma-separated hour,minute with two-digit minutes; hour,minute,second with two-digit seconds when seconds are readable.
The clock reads 5,17
